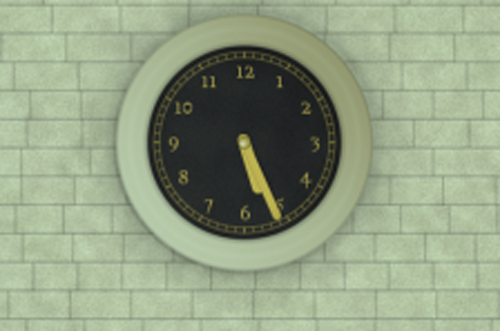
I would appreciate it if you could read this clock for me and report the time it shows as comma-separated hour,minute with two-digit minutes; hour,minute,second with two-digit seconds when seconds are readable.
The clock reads 5,26
